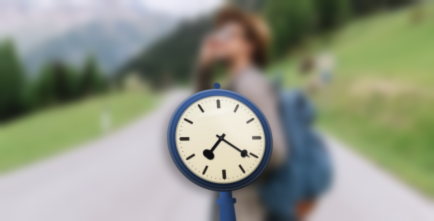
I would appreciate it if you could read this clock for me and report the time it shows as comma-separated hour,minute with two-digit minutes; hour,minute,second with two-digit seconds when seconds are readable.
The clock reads 7,21
